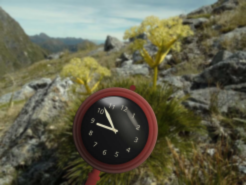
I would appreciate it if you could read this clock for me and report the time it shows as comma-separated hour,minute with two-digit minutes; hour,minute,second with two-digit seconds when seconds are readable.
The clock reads 8,52
